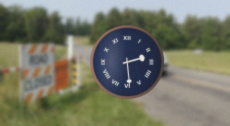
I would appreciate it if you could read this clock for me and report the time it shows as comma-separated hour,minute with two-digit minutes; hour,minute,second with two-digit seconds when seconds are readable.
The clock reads 2,29
